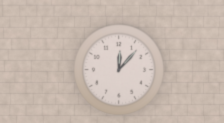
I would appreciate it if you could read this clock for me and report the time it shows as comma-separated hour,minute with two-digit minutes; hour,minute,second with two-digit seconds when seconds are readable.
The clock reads 12,07
